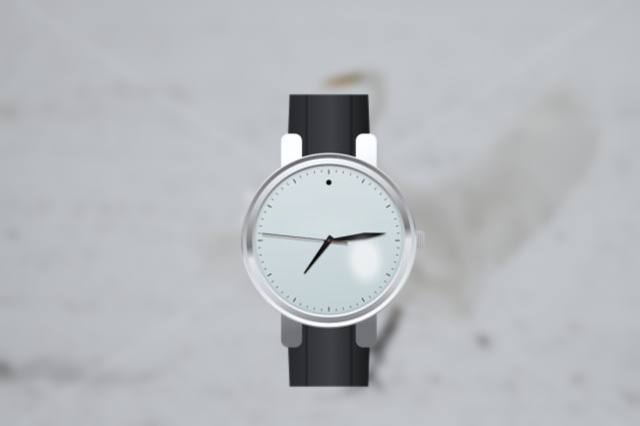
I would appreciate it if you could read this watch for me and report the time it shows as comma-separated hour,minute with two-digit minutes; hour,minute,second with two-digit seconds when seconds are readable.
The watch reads 7,13,46
